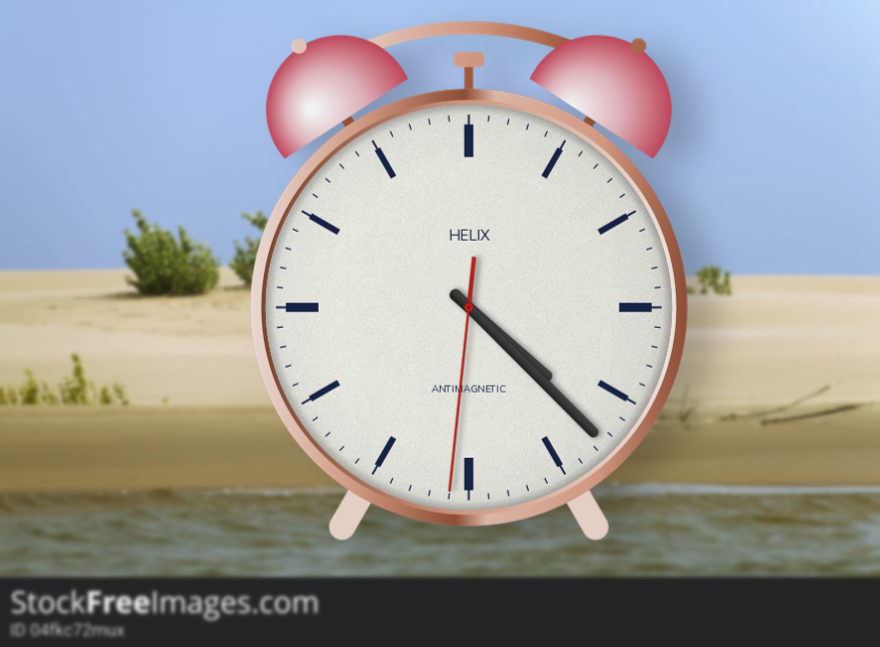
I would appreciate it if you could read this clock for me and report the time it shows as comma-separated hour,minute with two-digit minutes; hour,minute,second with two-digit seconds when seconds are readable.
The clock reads 4,22,31
